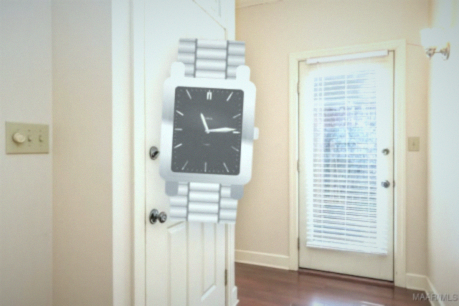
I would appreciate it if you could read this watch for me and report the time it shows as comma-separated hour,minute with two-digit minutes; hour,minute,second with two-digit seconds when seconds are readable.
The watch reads 11,14
